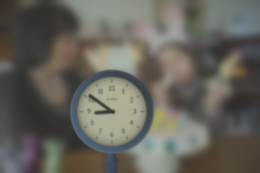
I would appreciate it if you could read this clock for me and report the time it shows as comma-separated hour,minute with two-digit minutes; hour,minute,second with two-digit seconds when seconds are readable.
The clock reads 8,51
